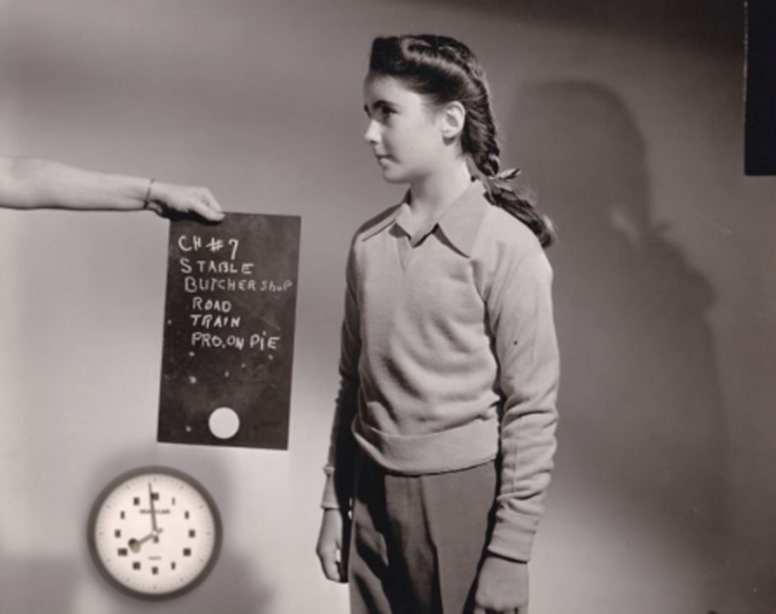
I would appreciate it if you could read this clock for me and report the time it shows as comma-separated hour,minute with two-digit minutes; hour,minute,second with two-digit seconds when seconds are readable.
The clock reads 7,59
